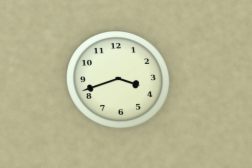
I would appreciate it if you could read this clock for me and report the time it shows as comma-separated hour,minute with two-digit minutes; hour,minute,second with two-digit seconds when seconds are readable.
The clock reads 3,42
